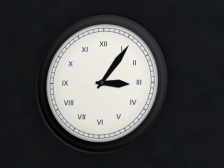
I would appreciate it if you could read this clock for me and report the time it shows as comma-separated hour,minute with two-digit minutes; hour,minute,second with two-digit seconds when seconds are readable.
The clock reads 3,06
